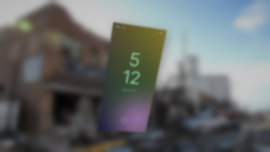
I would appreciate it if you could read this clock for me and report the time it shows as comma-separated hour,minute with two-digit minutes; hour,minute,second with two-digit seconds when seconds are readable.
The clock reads 5,12
